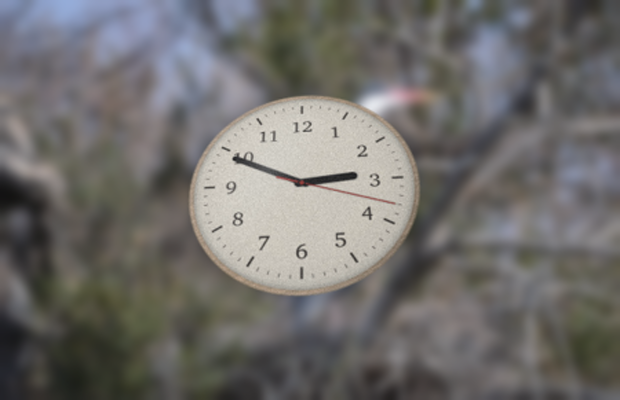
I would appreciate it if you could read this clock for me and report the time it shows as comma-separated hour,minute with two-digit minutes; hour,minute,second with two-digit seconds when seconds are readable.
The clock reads 2,49,18
